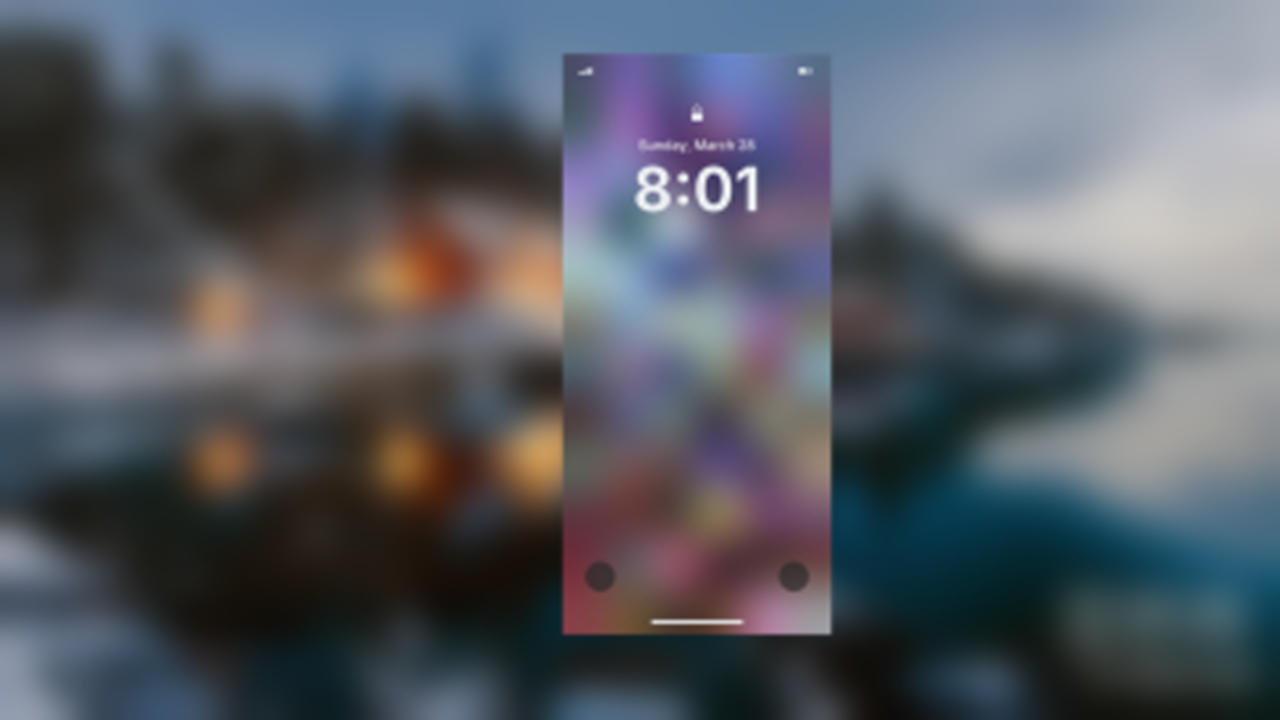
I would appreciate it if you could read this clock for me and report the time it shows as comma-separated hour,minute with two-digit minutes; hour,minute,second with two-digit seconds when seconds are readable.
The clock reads 8,01
